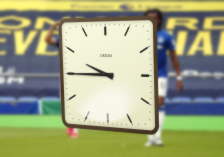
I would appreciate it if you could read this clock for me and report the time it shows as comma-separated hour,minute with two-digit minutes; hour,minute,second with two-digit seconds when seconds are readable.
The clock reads 9,45
